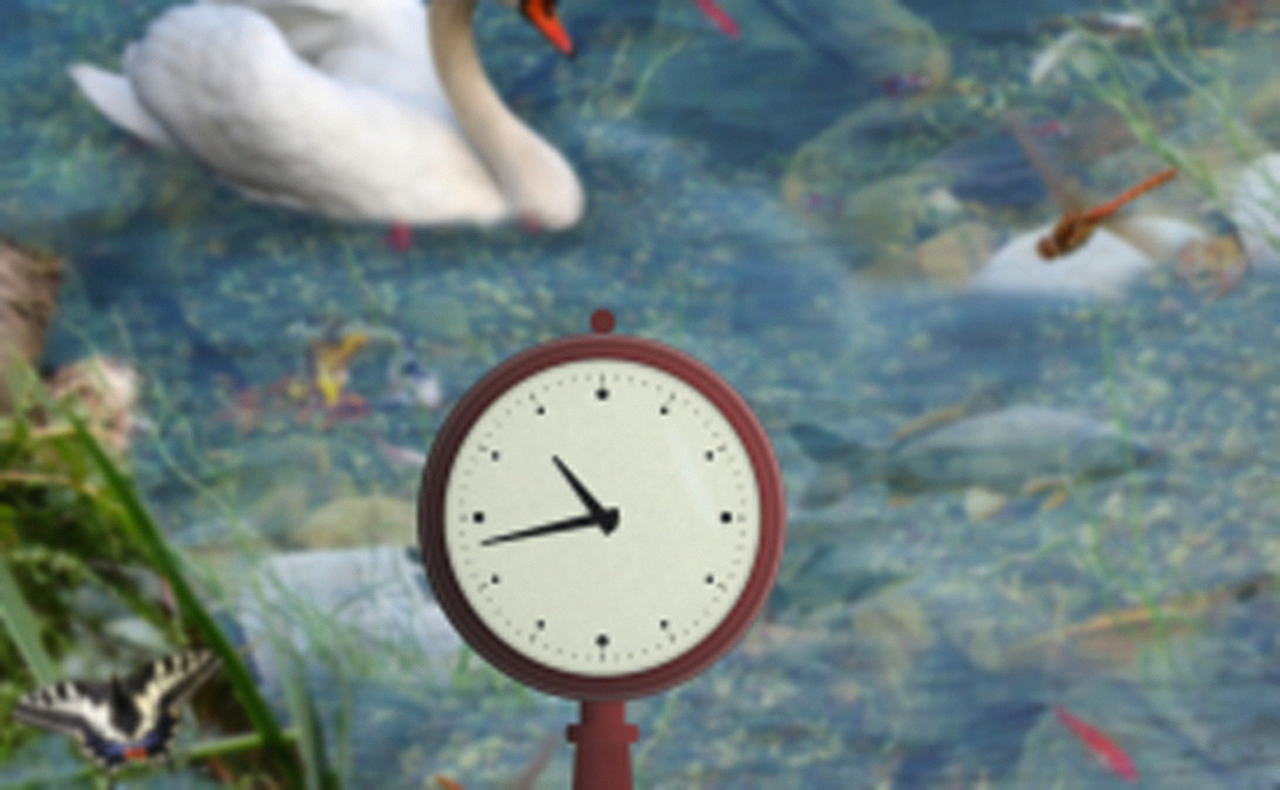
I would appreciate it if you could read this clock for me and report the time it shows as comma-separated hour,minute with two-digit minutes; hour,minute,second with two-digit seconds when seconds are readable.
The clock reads 10,43
